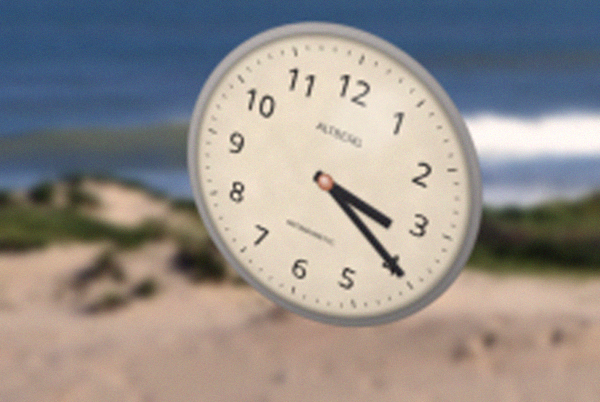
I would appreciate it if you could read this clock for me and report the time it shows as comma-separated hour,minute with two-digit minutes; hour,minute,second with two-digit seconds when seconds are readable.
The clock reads 3,20
